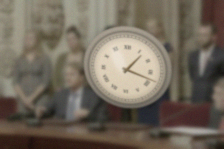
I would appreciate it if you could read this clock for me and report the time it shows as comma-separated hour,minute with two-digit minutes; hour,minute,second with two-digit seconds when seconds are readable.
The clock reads 1,18
